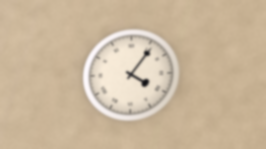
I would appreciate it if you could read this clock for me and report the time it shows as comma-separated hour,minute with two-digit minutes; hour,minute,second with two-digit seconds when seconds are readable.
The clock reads 4,06
